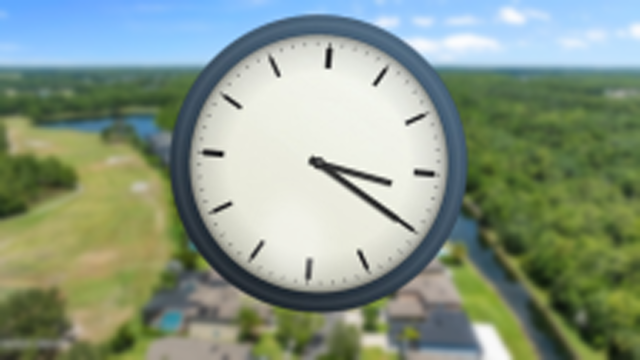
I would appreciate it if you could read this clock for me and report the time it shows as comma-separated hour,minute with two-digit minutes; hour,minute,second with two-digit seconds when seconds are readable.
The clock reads 3,20
